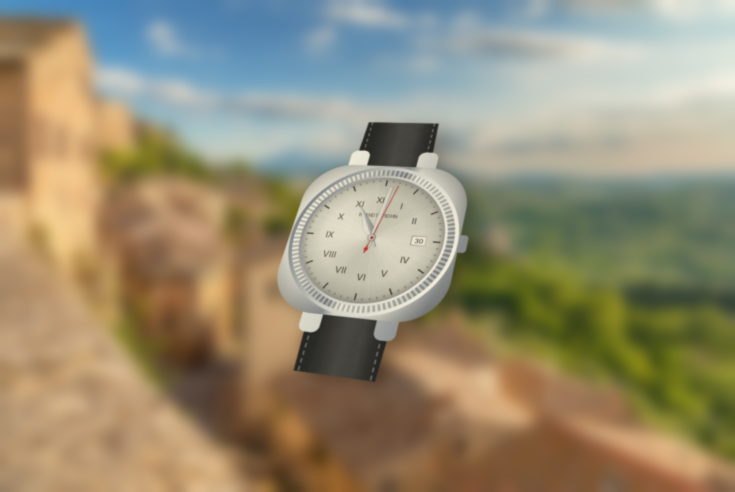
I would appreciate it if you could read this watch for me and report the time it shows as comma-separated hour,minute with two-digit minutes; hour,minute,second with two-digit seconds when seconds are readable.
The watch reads 11,01,02
